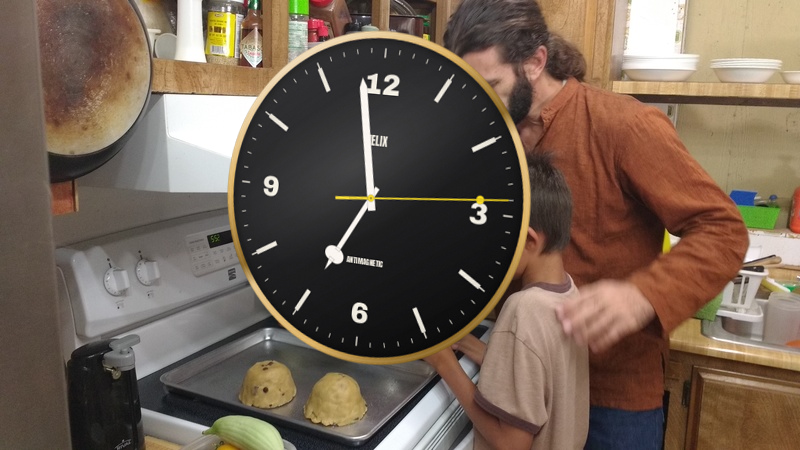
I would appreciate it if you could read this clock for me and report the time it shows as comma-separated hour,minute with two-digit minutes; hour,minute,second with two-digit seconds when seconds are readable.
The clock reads 6,58,14
